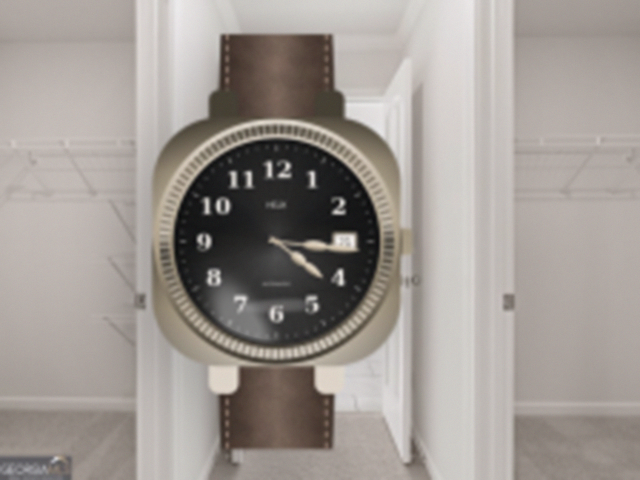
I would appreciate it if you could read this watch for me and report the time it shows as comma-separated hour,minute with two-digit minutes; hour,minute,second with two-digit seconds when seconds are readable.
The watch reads 4,16
